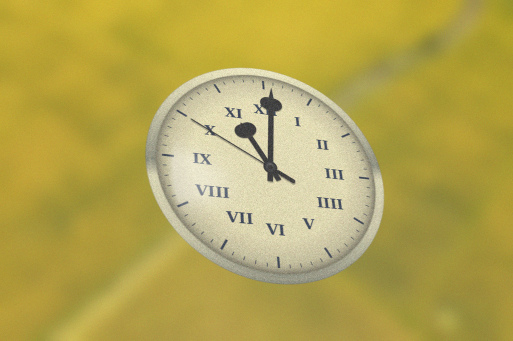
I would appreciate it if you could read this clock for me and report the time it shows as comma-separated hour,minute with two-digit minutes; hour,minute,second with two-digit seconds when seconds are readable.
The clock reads 11,00,50
